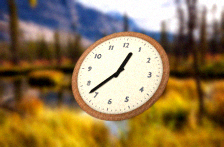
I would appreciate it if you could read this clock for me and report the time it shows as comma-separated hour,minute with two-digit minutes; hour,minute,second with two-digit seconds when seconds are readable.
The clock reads 12,37
